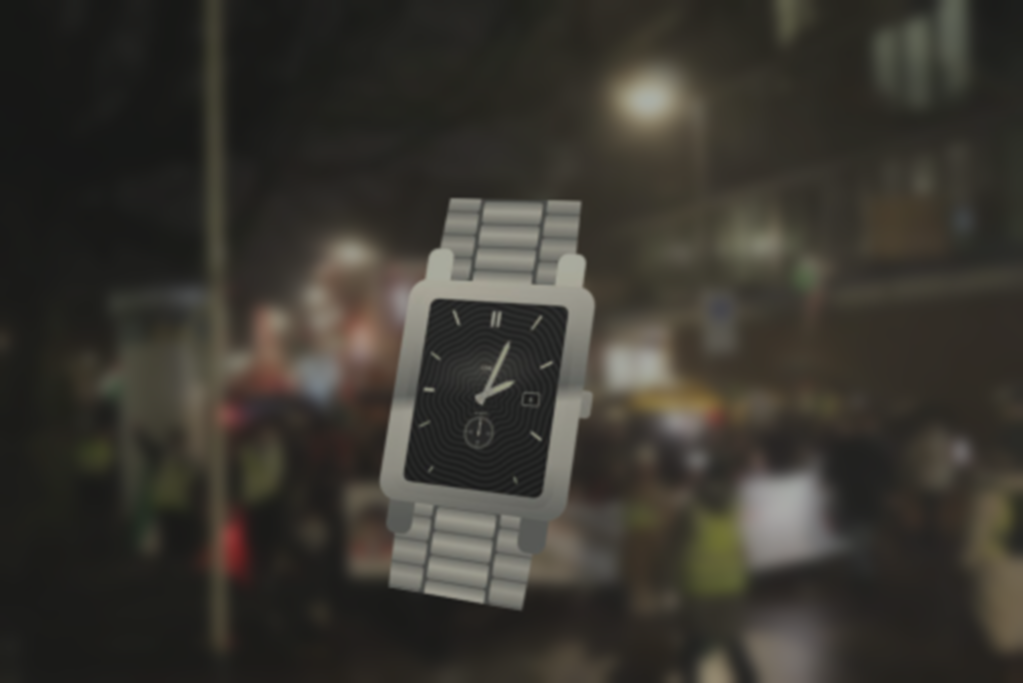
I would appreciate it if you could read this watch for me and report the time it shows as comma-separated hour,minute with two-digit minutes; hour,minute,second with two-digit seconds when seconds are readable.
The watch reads 2,03
